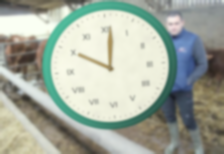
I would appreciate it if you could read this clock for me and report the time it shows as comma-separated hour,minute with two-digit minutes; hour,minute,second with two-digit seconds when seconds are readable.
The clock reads 10,01
